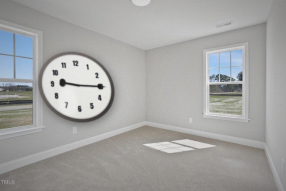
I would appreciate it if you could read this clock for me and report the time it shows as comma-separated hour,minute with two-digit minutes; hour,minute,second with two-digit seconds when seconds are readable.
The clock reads 9,15
